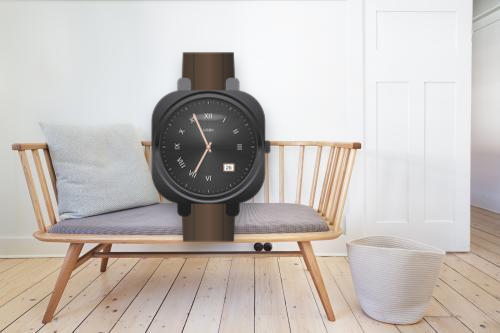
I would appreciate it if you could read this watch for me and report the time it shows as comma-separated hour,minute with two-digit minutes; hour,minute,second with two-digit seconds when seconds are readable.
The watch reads 6,56
